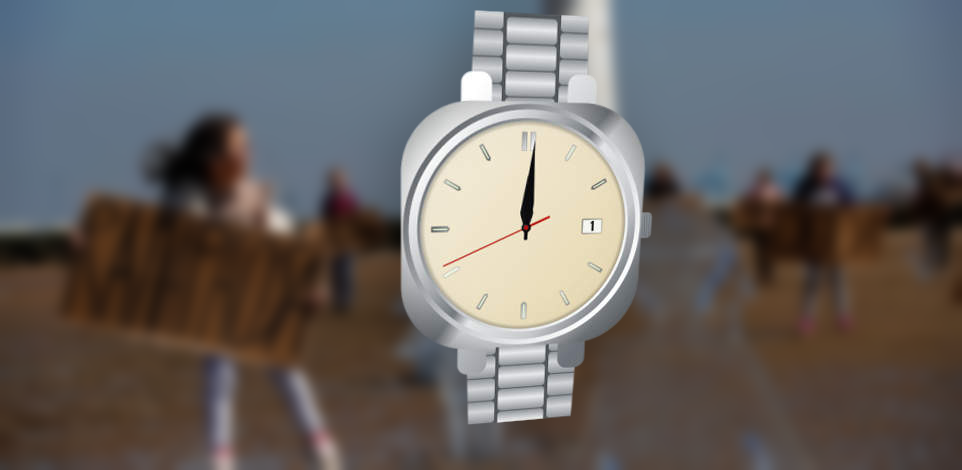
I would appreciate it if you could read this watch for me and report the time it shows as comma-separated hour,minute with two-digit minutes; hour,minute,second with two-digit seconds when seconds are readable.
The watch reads 12,00,41
